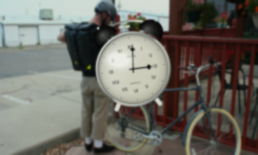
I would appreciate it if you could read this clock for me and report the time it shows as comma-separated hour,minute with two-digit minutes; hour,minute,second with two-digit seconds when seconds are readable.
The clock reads 3,01
